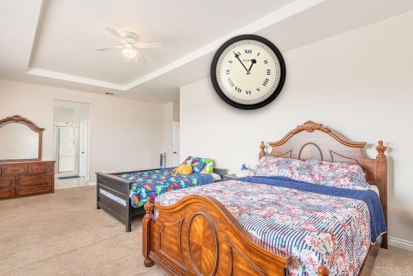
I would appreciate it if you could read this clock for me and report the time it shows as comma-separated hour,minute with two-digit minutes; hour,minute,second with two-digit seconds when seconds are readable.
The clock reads 12,54
